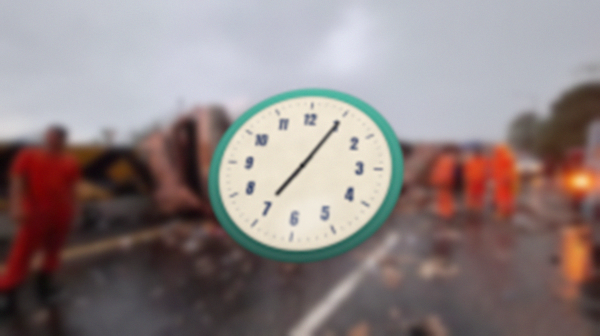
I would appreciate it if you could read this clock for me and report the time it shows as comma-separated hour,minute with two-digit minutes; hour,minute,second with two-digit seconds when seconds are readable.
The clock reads 7,05
